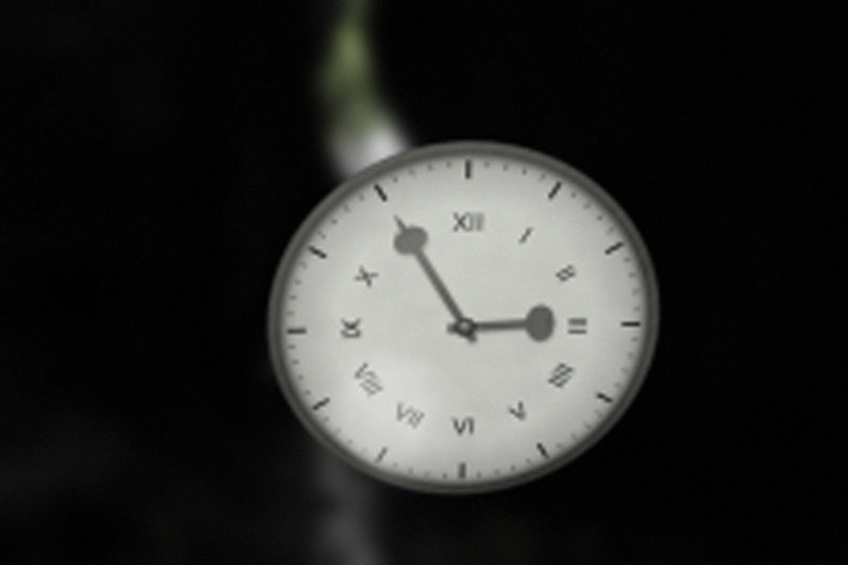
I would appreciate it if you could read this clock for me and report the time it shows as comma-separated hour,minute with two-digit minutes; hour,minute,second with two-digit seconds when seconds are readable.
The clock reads 2,55
